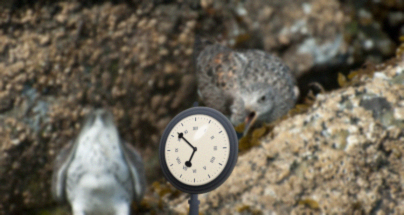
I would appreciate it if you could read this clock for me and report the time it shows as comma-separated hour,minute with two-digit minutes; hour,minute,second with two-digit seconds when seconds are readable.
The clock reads 6,52
